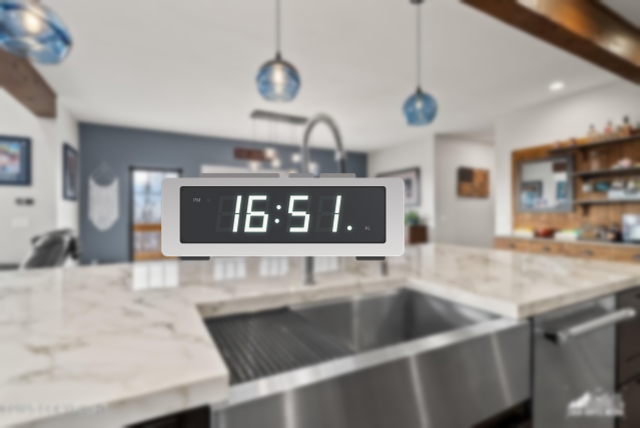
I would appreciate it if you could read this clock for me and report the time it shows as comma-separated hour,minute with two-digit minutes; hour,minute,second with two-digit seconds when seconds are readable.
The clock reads 16,51
